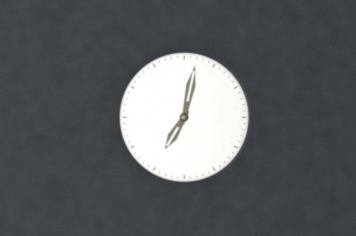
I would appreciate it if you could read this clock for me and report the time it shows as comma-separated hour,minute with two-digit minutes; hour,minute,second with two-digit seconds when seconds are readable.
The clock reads 7,02
